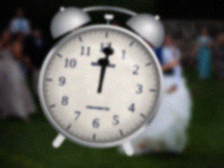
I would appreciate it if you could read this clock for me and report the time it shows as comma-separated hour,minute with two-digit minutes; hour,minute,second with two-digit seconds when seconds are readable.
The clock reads 12,01
